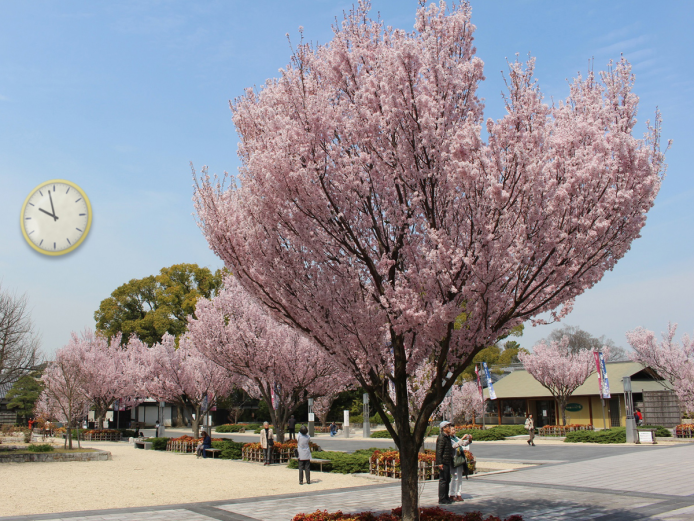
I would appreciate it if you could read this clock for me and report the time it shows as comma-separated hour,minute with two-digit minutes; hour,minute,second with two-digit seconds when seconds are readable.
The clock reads 9,58
